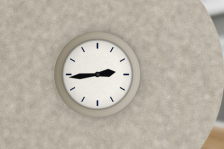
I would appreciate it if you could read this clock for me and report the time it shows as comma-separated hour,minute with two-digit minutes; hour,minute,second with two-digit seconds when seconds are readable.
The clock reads 2,44
